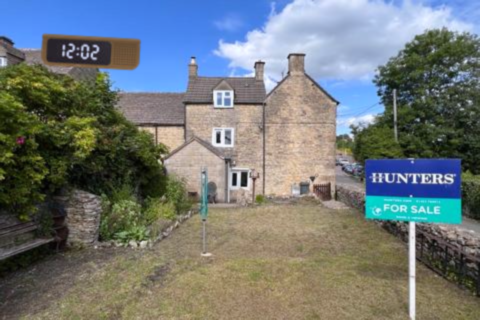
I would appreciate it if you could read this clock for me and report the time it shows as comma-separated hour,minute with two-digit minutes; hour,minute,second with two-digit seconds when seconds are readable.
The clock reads 12,02
